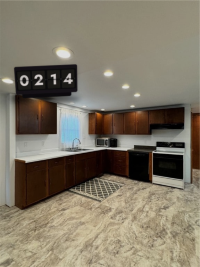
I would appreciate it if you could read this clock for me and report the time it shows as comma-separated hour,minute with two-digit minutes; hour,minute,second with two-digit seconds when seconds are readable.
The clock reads 2,14
